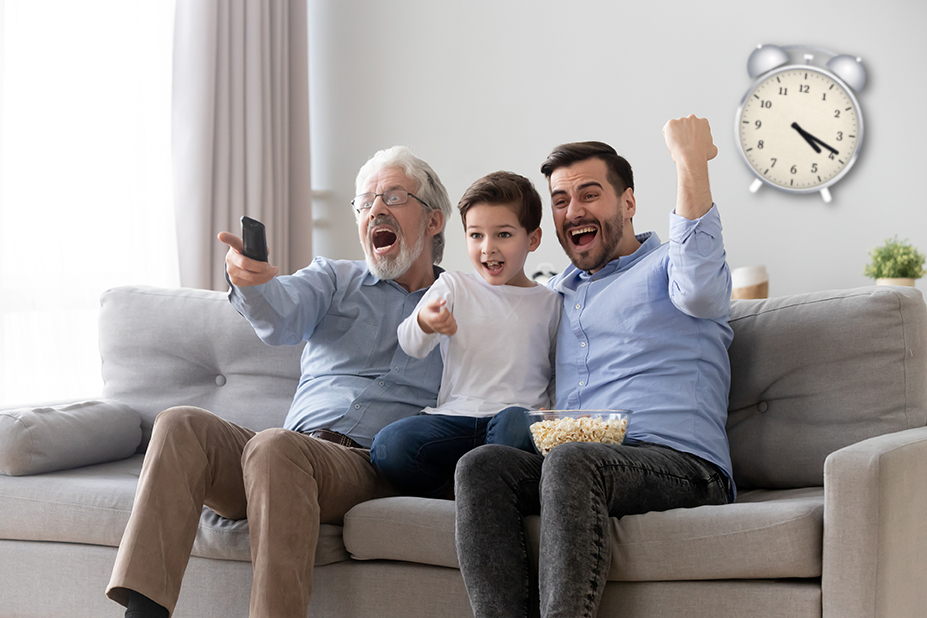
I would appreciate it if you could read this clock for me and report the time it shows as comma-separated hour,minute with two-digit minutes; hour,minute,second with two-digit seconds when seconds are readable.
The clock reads 4,19
